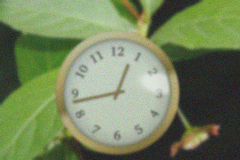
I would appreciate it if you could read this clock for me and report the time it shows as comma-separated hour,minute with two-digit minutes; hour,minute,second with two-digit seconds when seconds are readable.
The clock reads 12,43
